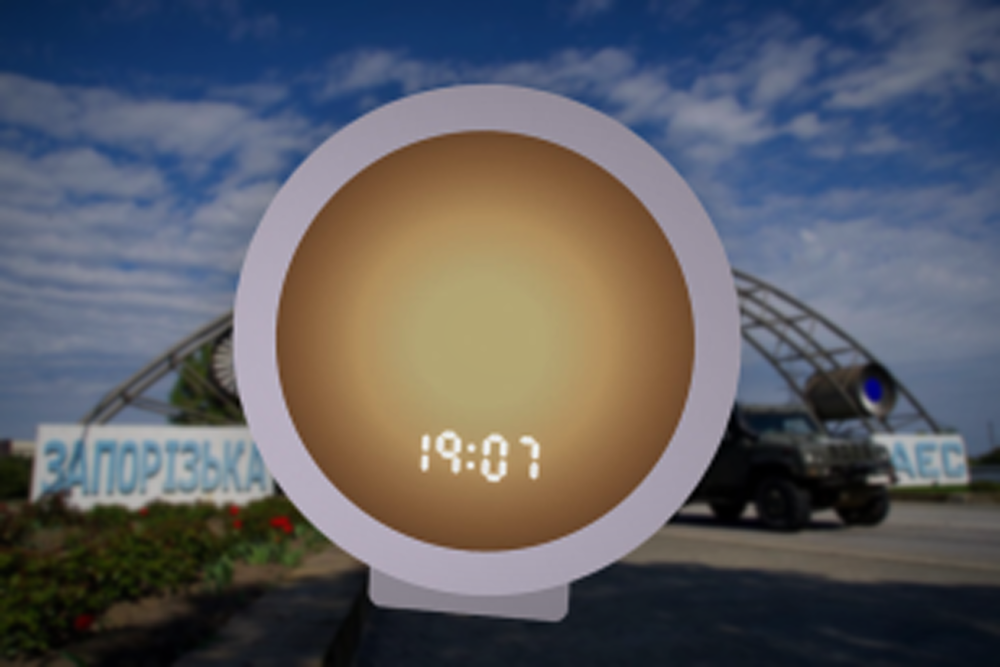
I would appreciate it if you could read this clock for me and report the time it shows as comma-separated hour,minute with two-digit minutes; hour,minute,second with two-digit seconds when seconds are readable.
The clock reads 19,07
